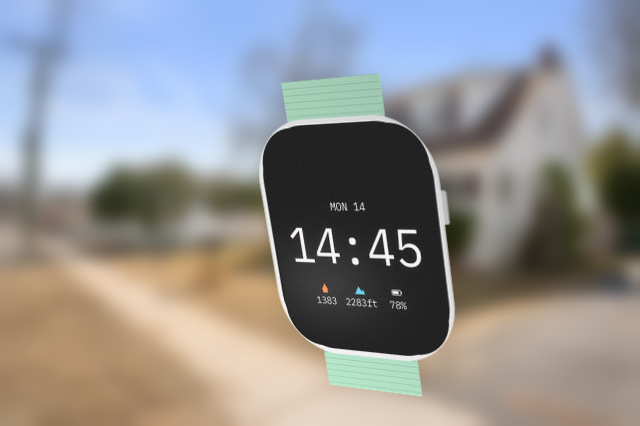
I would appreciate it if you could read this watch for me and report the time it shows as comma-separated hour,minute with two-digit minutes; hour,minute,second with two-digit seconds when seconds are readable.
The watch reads 14,45
